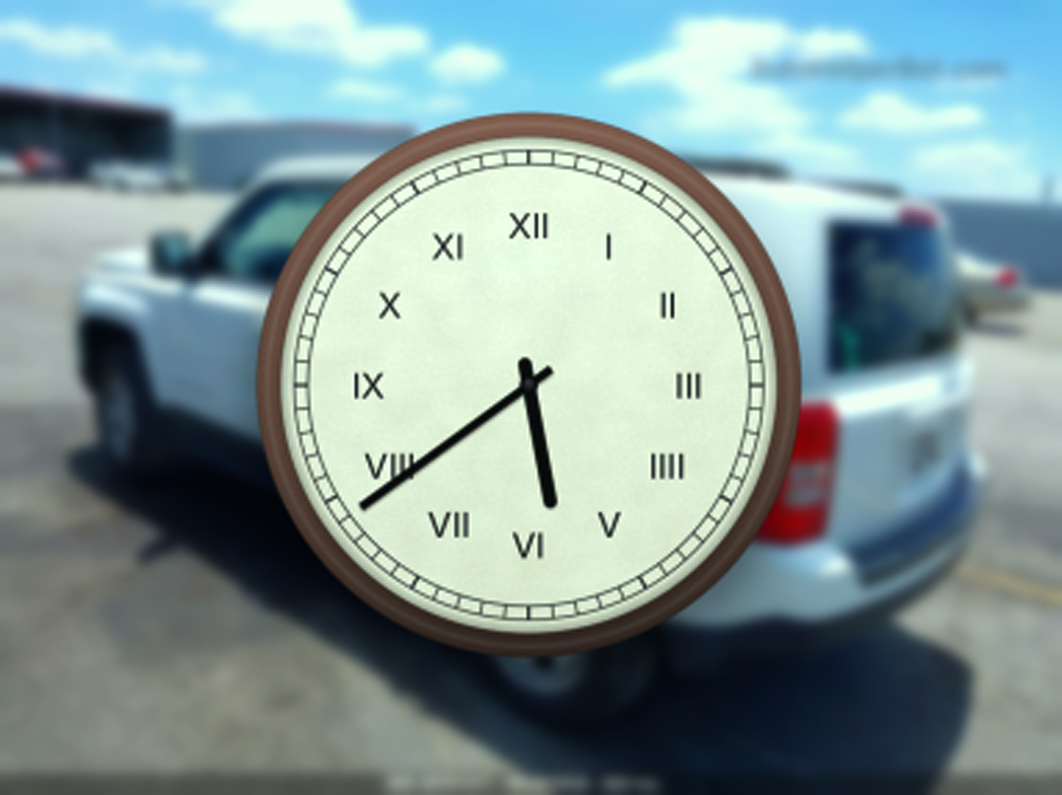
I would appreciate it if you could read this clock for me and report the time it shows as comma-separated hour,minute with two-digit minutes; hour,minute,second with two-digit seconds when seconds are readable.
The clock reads 5,39
